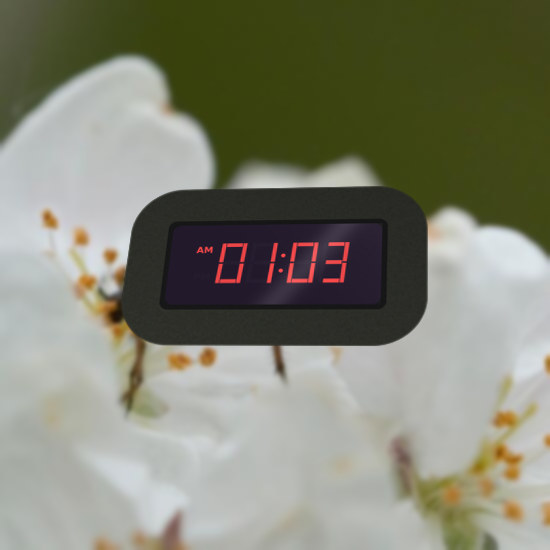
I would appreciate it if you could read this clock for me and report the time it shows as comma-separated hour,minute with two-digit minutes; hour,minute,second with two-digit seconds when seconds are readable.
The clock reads 1,03
